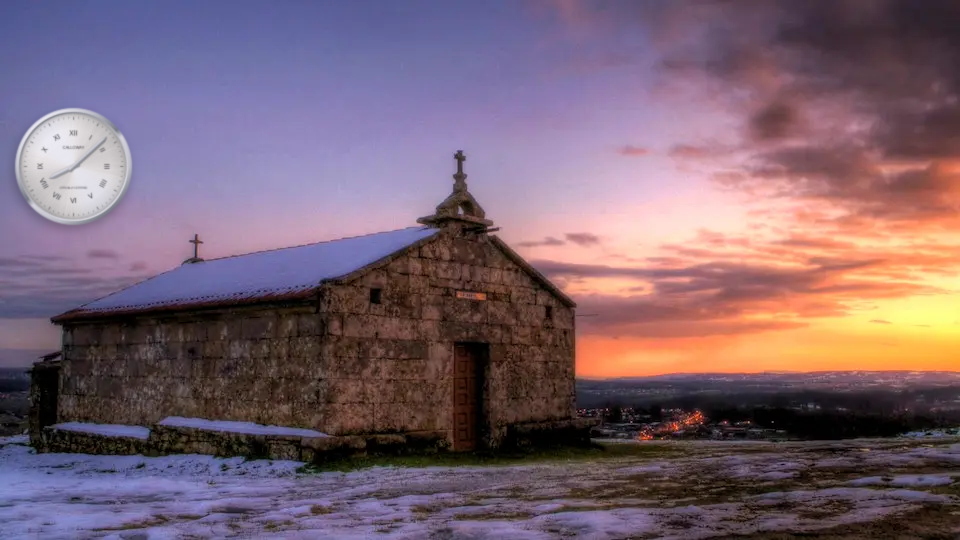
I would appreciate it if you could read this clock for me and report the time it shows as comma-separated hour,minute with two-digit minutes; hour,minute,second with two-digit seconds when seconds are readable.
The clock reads 8,08
